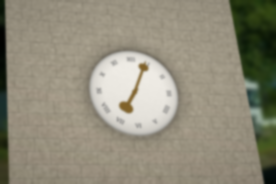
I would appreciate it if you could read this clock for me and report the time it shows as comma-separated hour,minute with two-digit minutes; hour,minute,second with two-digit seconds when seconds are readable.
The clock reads 7,04
